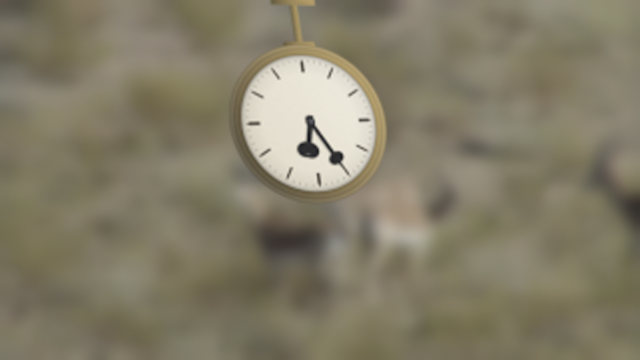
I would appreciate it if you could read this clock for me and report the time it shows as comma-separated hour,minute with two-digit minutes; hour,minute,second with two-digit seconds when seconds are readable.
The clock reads 6,25
